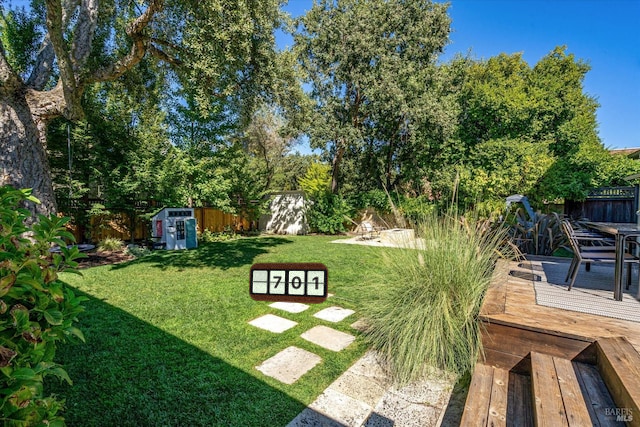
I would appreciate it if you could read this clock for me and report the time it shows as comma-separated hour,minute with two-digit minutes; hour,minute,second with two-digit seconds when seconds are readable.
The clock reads 7,01
